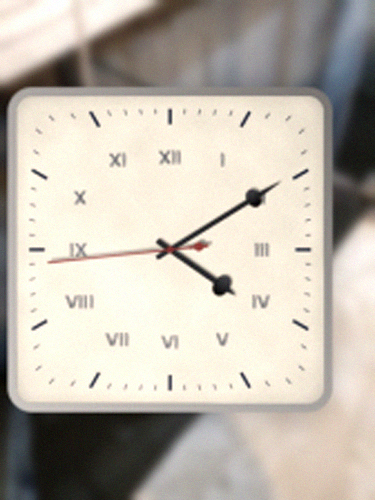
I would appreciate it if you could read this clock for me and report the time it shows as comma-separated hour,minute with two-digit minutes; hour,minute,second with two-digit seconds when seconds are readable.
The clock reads 4,09,44
